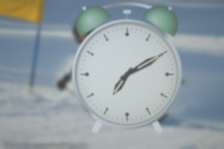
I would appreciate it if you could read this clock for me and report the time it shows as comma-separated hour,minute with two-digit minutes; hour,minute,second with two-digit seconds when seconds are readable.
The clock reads 7,10
